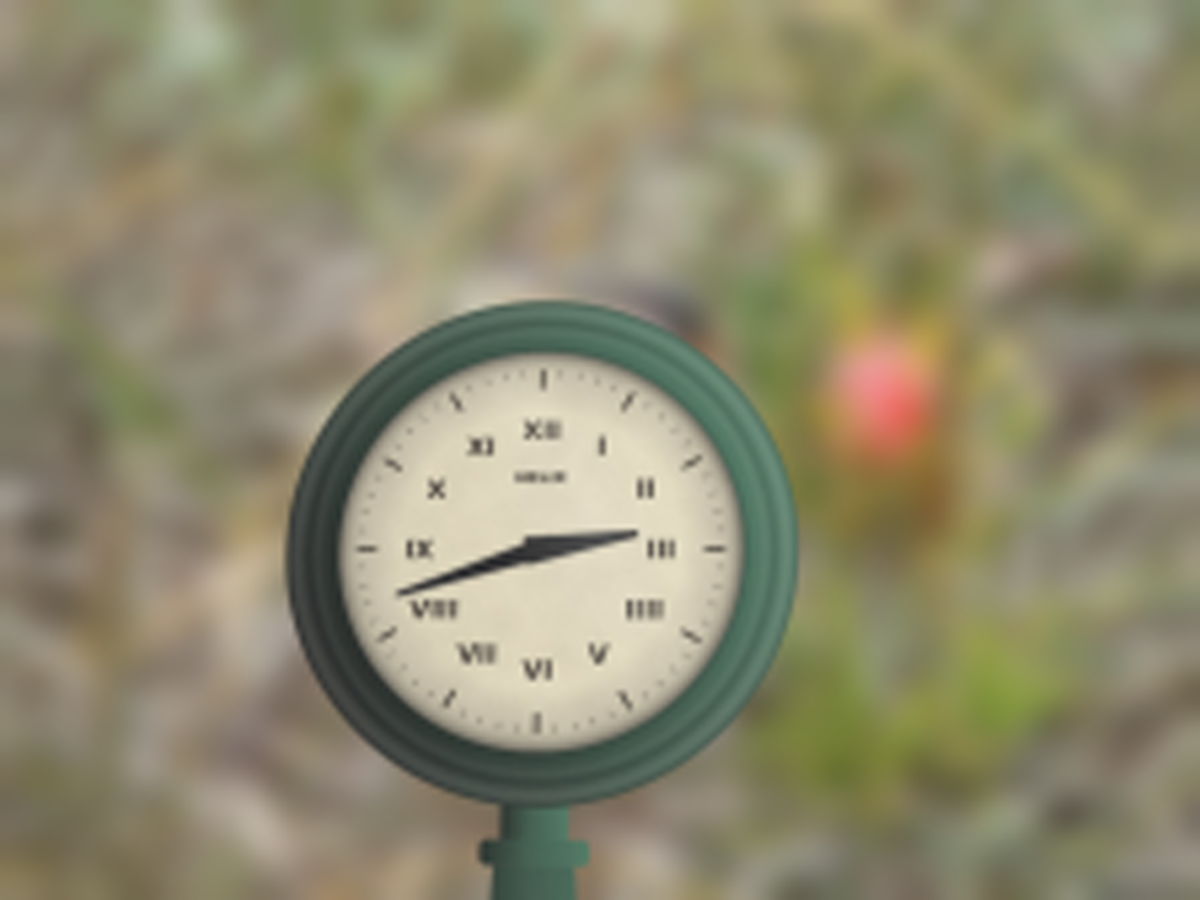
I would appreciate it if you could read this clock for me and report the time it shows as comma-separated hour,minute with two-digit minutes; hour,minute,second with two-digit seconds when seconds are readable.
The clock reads 2,42
